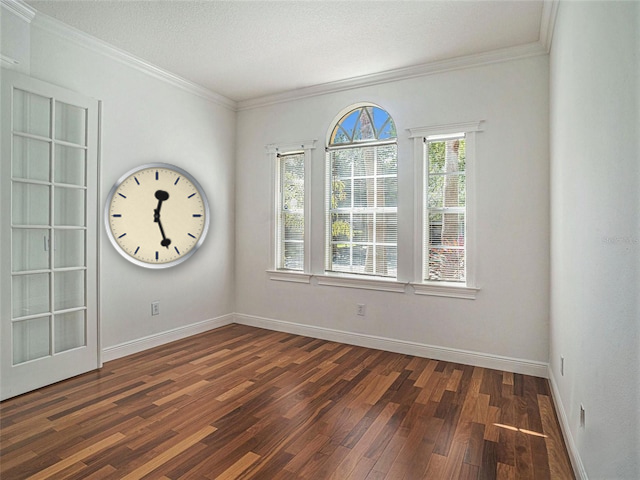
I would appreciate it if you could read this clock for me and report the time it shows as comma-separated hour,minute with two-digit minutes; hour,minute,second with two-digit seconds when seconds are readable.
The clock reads 12,27
